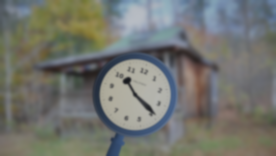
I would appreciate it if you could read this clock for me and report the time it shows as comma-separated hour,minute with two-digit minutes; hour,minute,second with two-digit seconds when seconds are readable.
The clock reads 10,19
